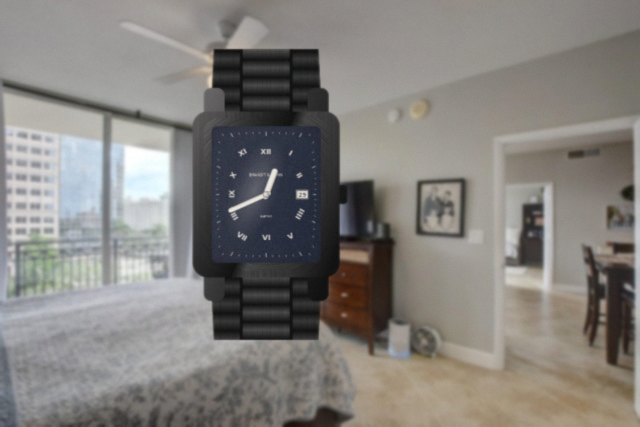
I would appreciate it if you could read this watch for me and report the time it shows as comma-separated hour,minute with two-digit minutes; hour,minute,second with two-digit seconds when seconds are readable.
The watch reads 12,41
